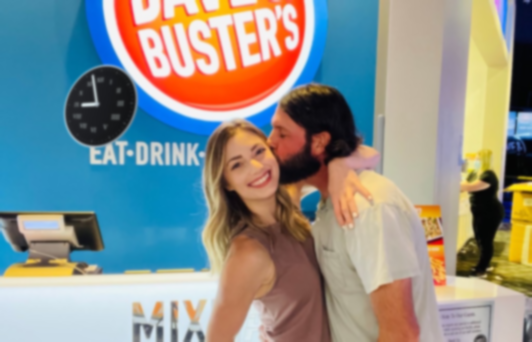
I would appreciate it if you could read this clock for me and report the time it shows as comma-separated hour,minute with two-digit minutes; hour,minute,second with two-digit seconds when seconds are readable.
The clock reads 8,57
